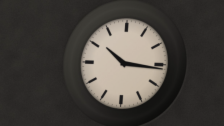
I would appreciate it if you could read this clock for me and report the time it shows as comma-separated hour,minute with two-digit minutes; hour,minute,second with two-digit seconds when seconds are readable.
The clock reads 10,16
